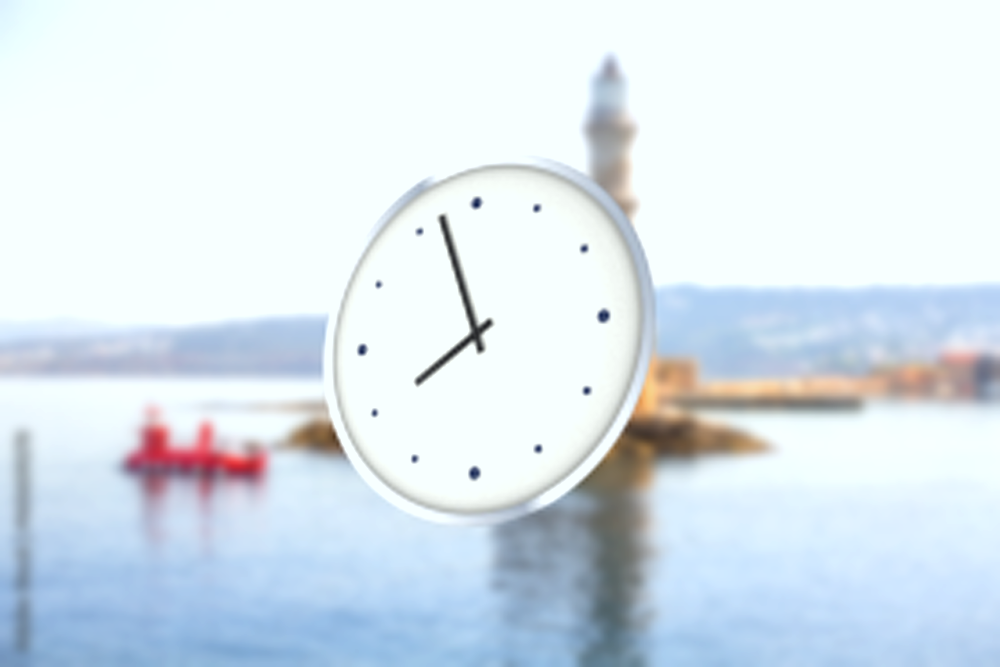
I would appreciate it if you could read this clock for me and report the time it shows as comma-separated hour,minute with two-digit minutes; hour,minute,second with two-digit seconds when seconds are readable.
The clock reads 7,57
